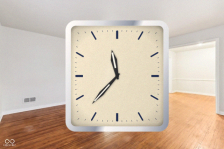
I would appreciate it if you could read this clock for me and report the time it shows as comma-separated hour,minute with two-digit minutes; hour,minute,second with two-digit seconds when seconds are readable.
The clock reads 11,37
